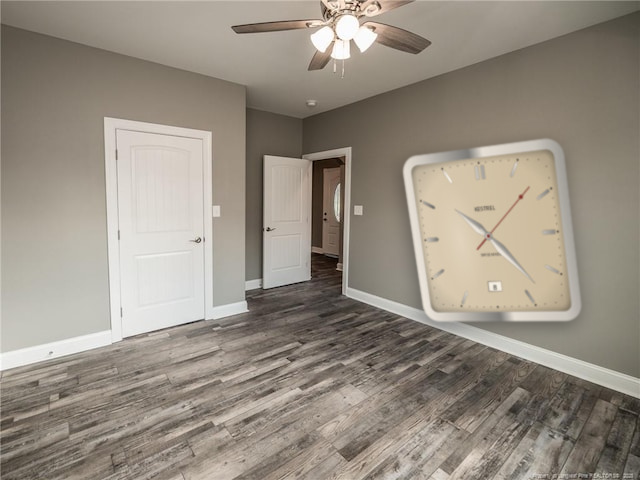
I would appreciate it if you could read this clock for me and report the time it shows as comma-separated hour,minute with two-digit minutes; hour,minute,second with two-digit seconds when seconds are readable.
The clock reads 10,23,08
